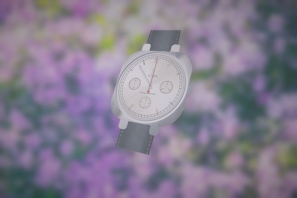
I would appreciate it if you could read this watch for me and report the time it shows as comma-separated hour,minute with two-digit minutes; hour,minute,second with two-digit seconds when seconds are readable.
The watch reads 11,53
